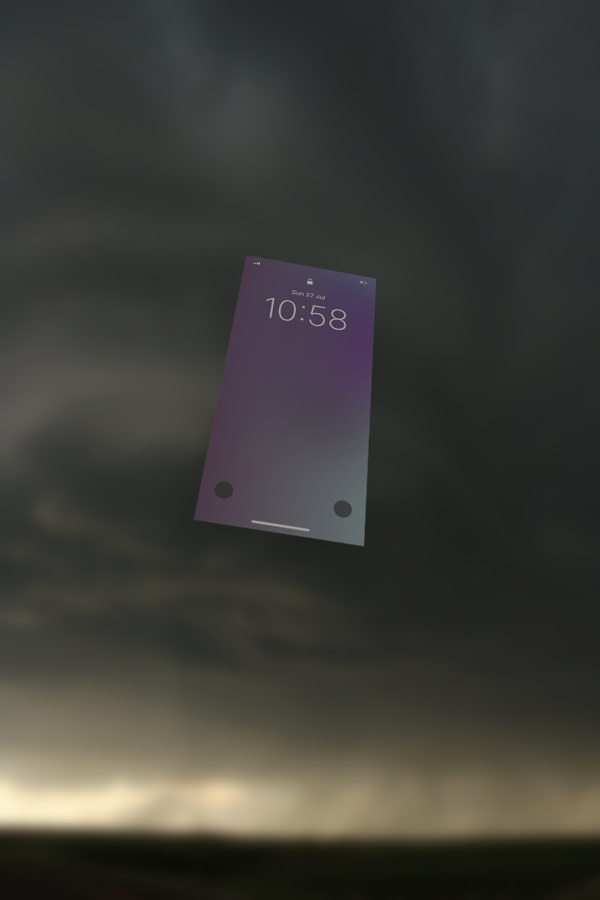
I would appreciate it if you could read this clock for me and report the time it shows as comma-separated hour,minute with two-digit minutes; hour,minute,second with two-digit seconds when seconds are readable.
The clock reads 10,58
